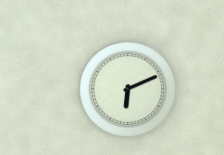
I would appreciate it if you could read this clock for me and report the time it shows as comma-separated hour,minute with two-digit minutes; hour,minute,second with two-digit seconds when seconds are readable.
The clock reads 6,11
